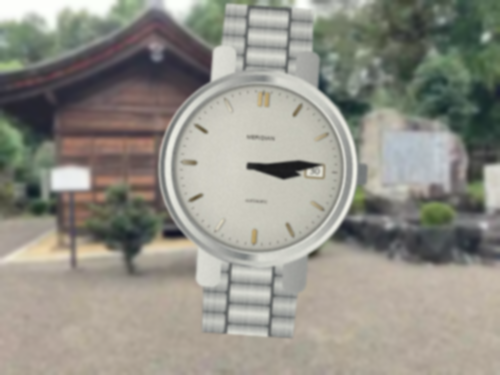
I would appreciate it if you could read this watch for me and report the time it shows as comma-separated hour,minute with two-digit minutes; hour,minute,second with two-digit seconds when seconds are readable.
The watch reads 3,14
